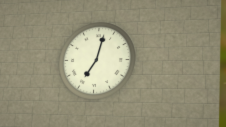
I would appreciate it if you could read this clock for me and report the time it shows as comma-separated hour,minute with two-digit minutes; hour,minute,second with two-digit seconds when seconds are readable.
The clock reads 7,02
